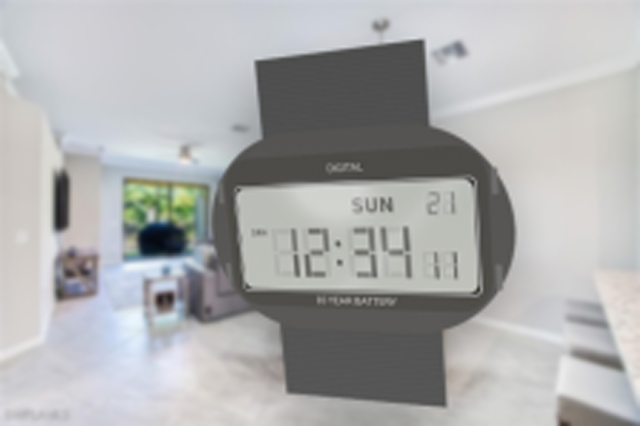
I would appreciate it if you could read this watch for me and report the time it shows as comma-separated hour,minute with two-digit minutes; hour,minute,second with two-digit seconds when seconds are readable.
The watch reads 12,34,11
